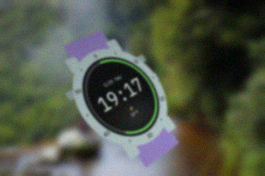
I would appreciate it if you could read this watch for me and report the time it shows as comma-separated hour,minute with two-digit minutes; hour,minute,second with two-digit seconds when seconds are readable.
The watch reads 19,17
